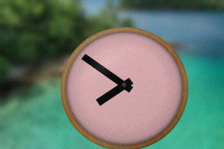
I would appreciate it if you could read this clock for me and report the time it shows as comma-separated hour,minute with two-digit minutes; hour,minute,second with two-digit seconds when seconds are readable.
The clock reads 7,51
